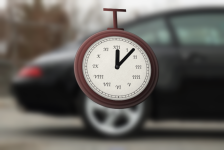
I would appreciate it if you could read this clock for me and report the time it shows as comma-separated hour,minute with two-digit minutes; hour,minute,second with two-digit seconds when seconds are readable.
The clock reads 12,07
